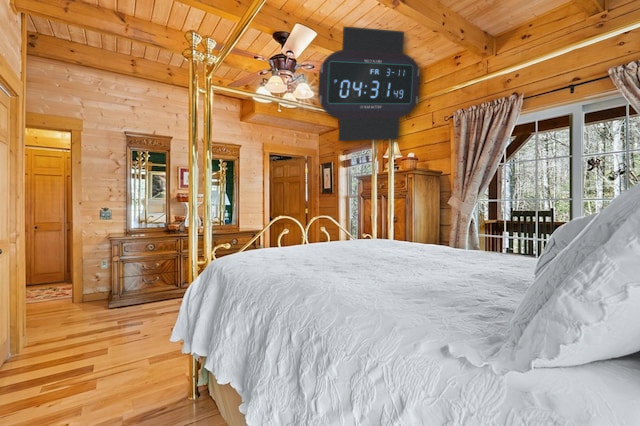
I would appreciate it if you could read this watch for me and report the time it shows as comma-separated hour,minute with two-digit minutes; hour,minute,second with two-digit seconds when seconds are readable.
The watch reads 4,31
